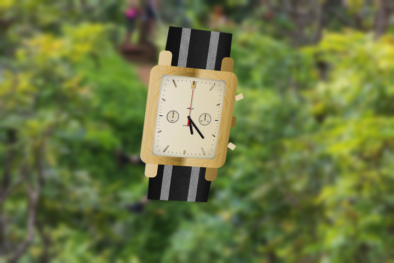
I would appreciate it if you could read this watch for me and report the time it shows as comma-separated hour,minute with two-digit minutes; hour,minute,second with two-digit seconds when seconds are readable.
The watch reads 5,23
